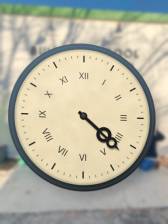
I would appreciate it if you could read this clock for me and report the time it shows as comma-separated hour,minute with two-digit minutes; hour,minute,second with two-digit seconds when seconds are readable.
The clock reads 4,22
